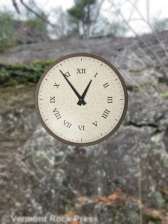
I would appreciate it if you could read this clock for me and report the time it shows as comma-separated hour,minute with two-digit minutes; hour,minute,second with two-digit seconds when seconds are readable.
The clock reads 12,54
